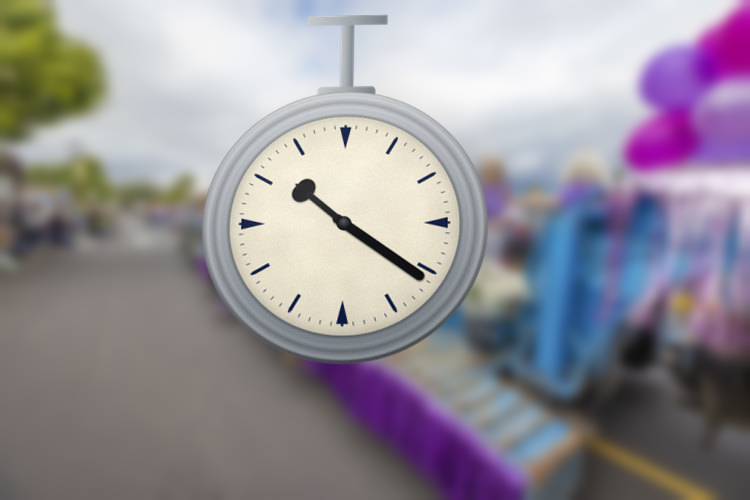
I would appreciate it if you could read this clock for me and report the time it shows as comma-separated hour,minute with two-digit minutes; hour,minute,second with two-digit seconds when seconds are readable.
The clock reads 10,21
